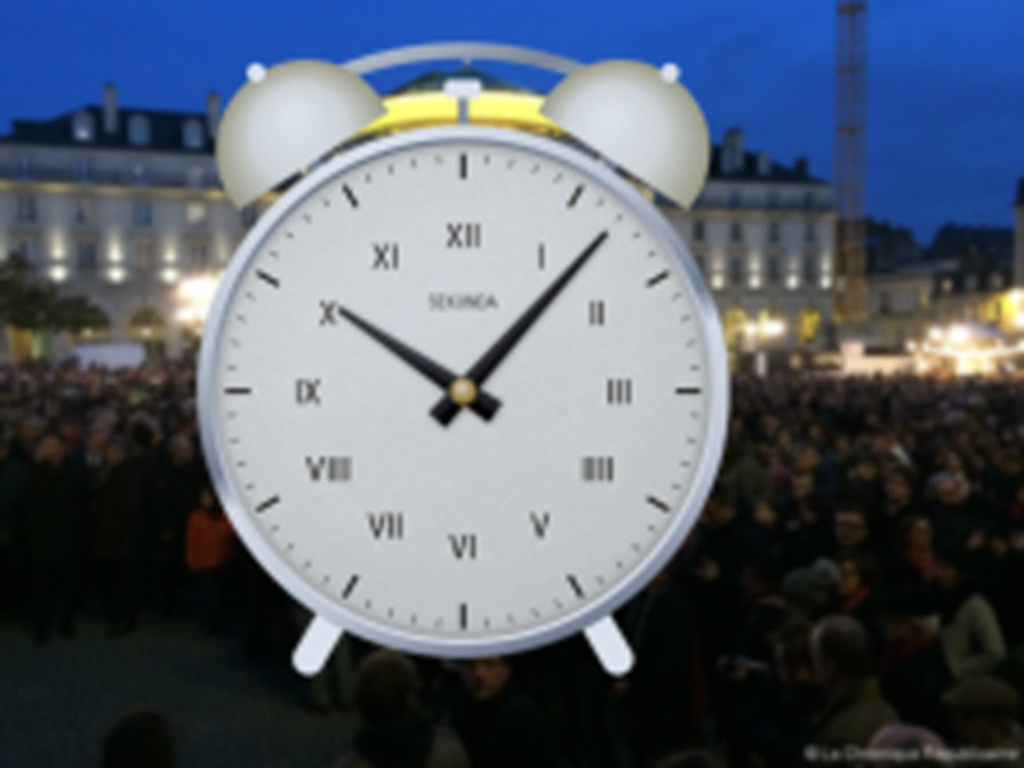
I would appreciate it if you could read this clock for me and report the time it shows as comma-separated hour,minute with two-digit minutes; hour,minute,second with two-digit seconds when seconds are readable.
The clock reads 10,07
